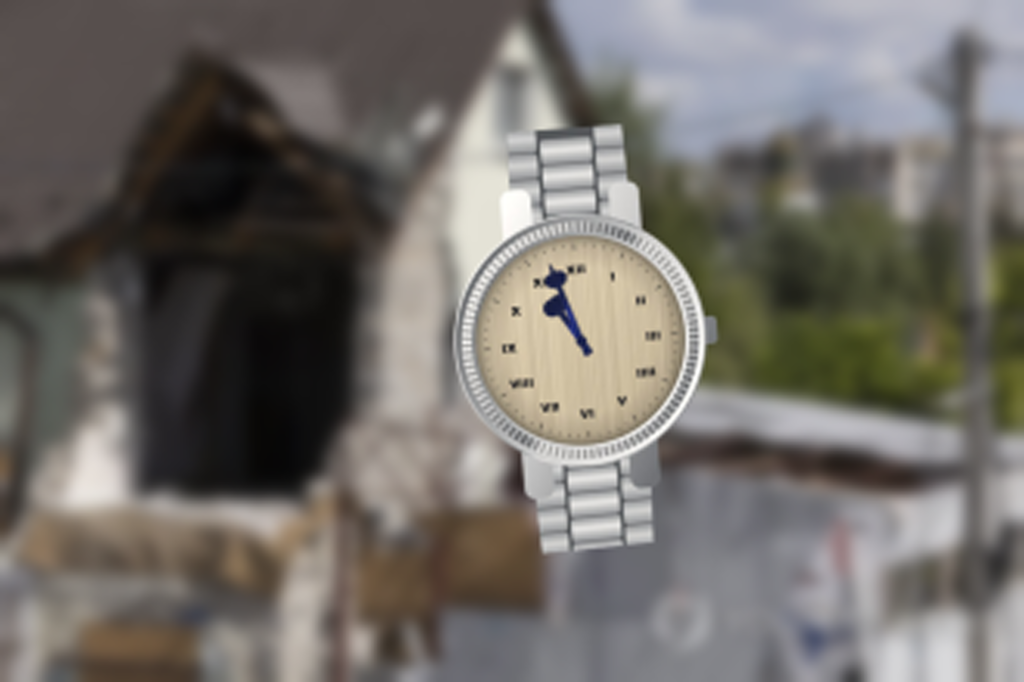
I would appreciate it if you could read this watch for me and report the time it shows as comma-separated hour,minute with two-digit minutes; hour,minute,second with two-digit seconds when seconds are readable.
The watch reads 10,57
